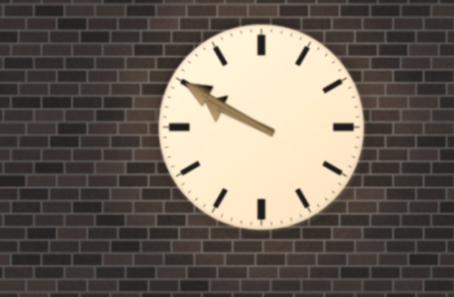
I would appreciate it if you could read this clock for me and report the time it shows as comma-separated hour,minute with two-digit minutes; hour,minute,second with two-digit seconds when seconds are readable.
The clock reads 9,50
